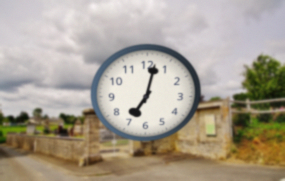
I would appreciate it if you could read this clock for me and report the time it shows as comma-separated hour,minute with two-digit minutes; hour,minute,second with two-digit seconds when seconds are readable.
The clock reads 7,02
